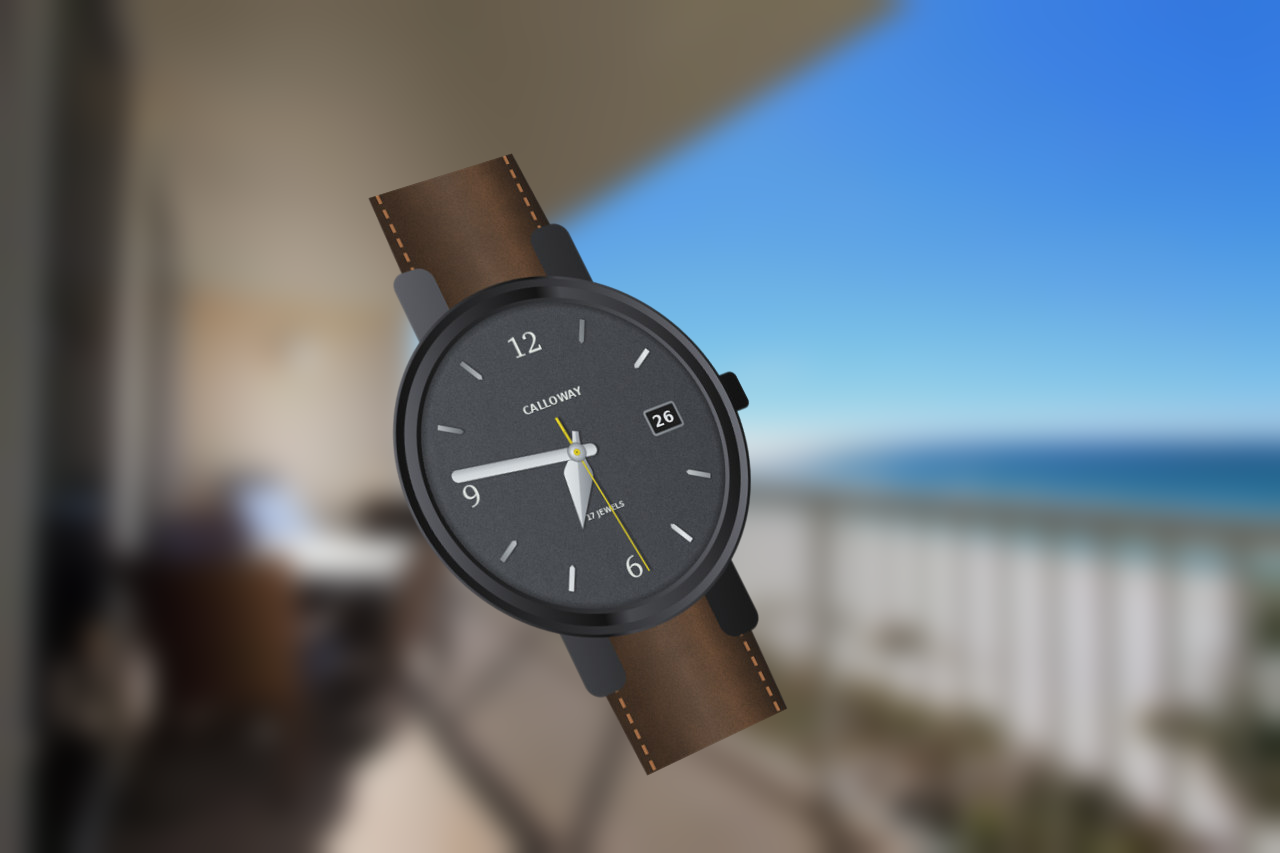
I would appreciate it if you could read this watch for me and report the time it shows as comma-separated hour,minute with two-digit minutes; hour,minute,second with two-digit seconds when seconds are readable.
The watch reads 6,46,29
